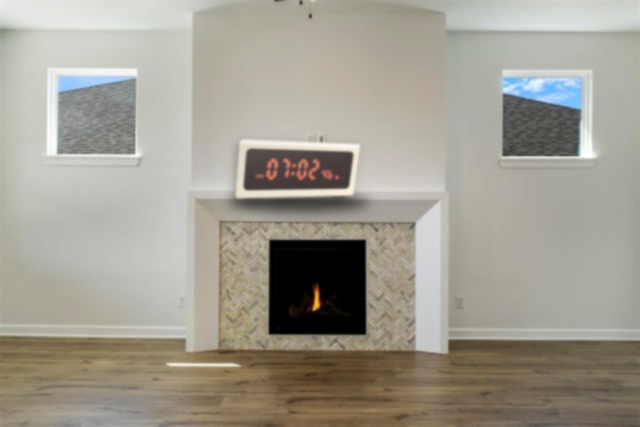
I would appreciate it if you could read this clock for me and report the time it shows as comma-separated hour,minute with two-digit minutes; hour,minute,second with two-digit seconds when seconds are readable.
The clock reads 7,02
